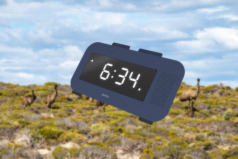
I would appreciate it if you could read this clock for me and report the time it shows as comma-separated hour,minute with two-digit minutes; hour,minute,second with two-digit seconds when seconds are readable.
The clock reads 6,34
